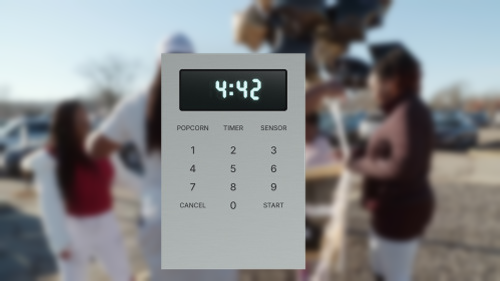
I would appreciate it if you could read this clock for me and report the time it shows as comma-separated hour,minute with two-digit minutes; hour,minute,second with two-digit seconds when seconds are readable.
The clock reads 4,42
